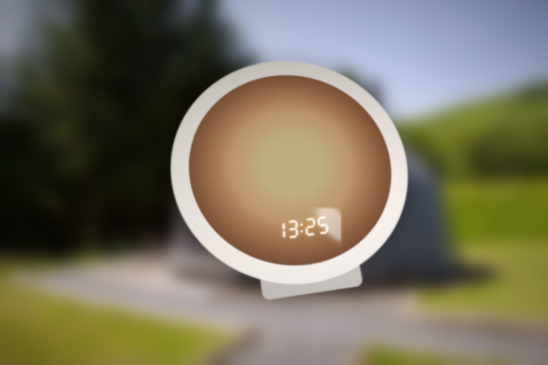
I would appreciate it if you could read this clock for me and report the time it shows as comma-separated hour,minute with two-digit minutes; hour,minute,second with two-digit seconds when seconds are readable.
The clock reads 13,25
